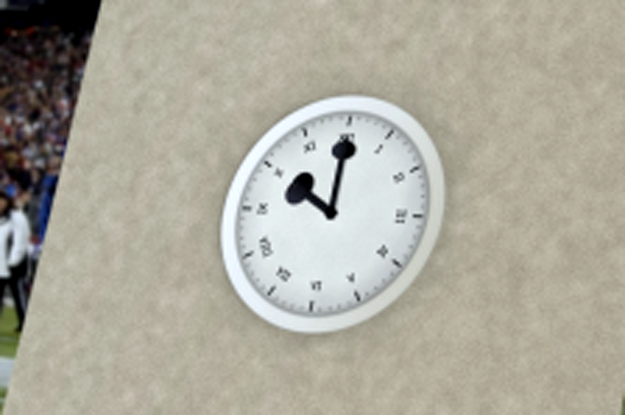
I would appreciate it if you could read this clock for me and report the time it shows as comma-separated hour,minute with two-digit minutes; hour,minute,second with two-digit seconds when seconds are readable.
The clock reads 10,00
